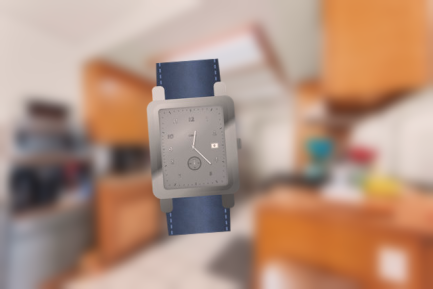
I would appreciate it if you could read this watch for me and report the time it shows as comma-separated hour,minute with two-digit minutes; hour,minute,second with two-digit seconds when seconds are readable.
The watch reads 12,23
